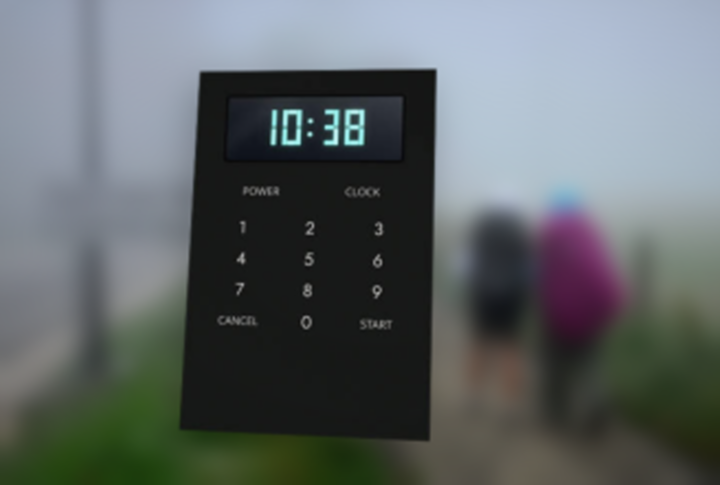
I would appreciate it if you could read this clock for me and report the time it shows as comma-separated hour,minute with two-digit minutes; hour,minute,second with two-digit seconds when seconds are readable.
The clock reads 10,38
